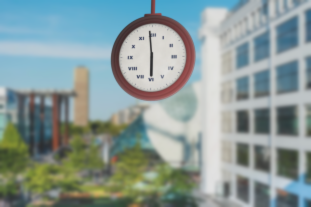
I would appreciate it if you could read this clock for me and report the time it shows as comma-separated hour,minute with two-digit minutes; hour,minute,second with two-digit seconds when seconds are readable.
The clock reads 5,59
